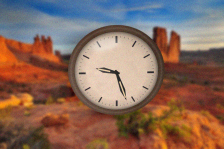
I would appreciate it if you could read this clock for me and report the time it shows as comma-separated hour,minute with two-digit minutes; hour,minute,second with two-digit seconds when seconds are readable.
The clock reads 9,27
